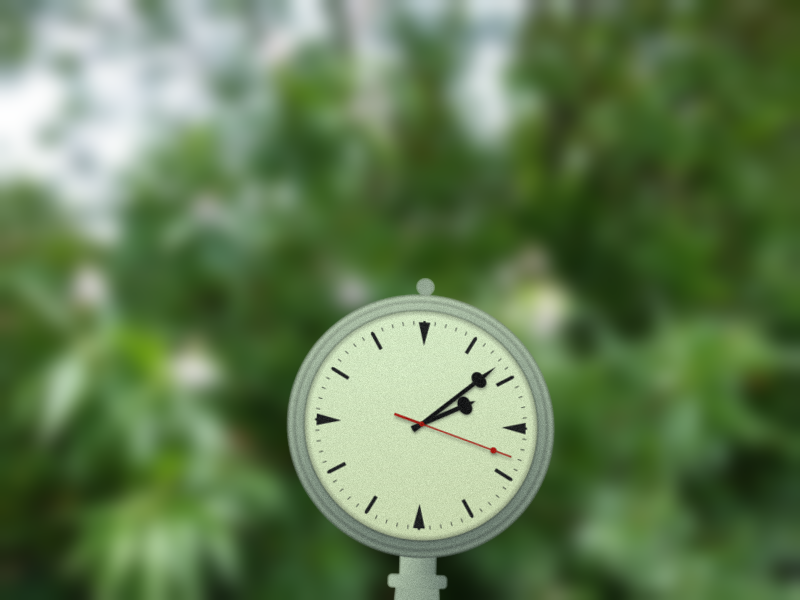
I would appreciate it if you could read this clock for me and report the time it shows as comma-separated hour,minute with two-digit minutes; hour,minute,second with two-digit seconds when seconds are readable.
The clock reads 2,08,18
